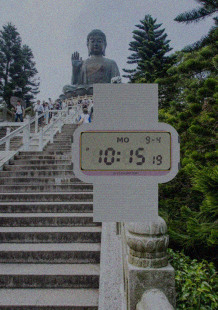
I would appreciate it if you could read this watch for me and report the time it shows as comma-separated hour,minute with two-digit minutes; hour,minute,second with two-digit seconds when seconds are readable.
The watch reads 10,15,19
